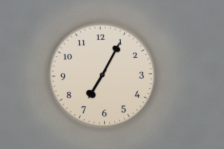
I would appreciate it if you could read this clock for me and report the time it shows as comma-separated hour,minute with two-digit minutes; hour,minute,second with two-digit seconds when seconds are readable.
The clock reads 7,05
